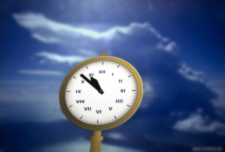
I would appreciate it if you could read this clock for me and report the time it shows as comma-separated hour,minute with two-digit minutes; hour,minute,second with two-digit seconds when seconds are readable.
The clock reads 10,52
